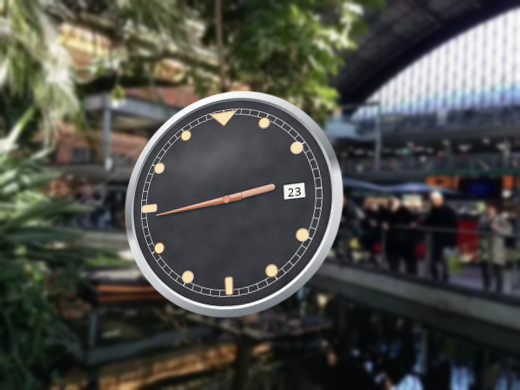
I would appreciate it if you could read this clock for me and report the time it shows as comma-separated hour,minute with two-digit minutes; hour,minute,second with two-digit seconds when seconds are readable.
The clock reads 2,44
